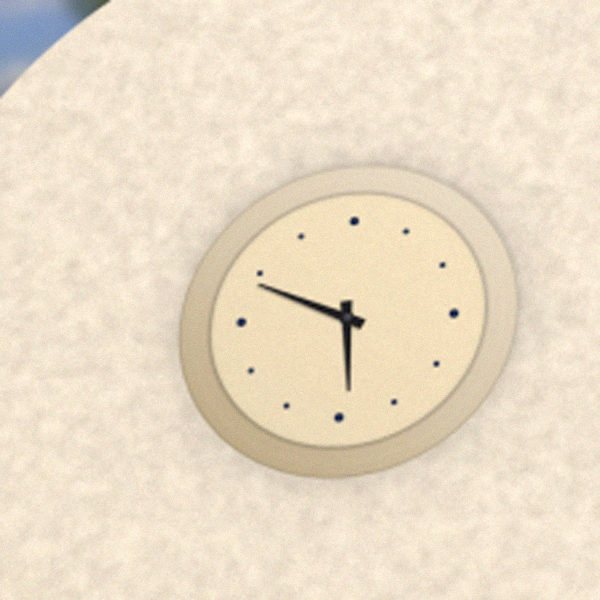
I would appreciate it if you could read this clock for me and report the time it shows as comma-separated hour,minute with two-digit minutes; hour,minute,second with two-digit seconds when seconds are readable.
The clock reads 5,49
